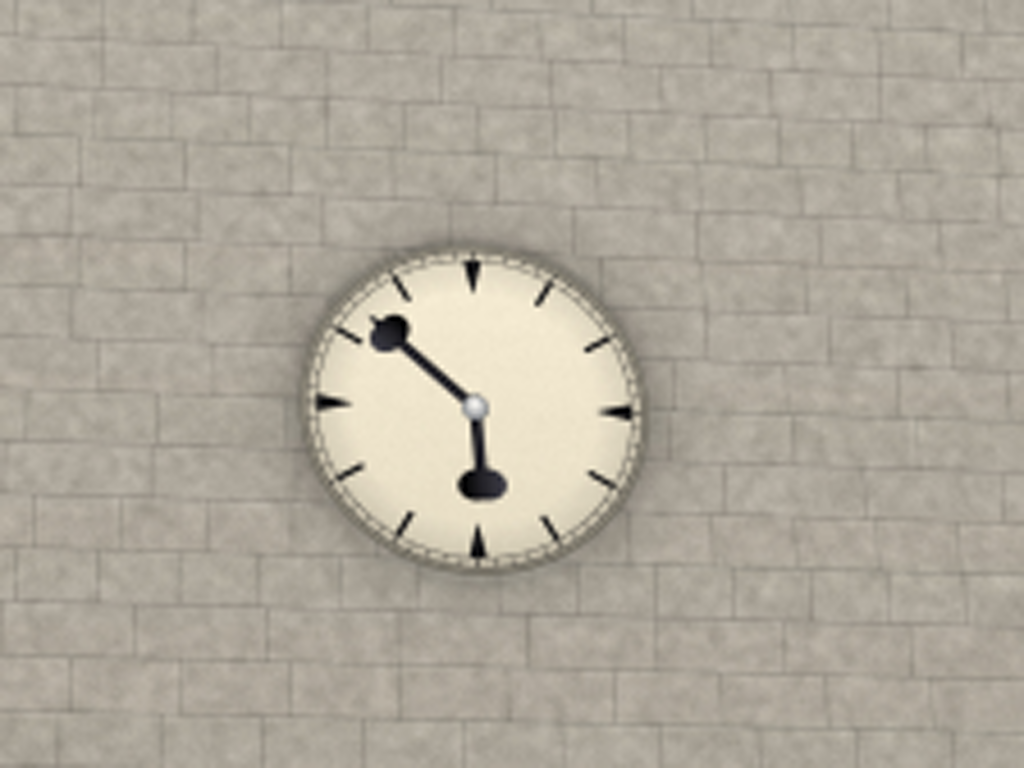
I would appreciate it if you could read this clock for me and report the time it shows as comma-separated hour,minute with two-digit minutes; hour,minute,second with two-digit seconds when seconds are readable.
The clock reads 5,52
